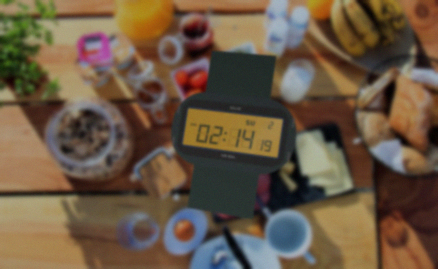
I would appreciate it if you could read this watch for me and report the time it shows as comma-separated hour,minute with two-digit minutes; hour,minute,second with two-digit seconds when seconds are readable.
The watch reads 2,14
